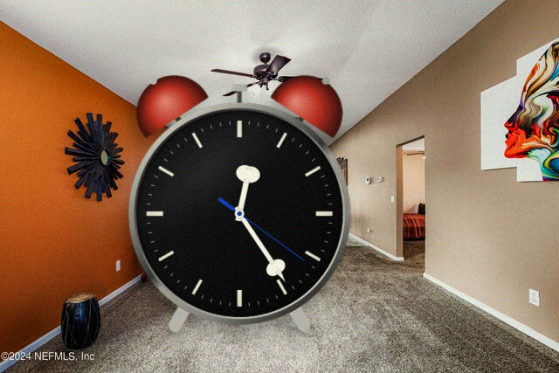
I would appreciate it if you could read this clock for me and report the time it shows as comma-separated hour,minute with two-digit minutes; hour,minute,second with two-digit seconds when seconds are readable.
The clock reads 12,24,21
